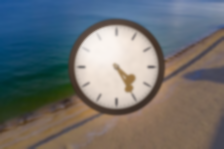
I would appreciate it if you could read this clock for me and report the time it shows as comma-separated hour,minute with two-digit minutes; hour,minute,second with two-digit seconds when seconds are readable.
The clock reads 4,25
